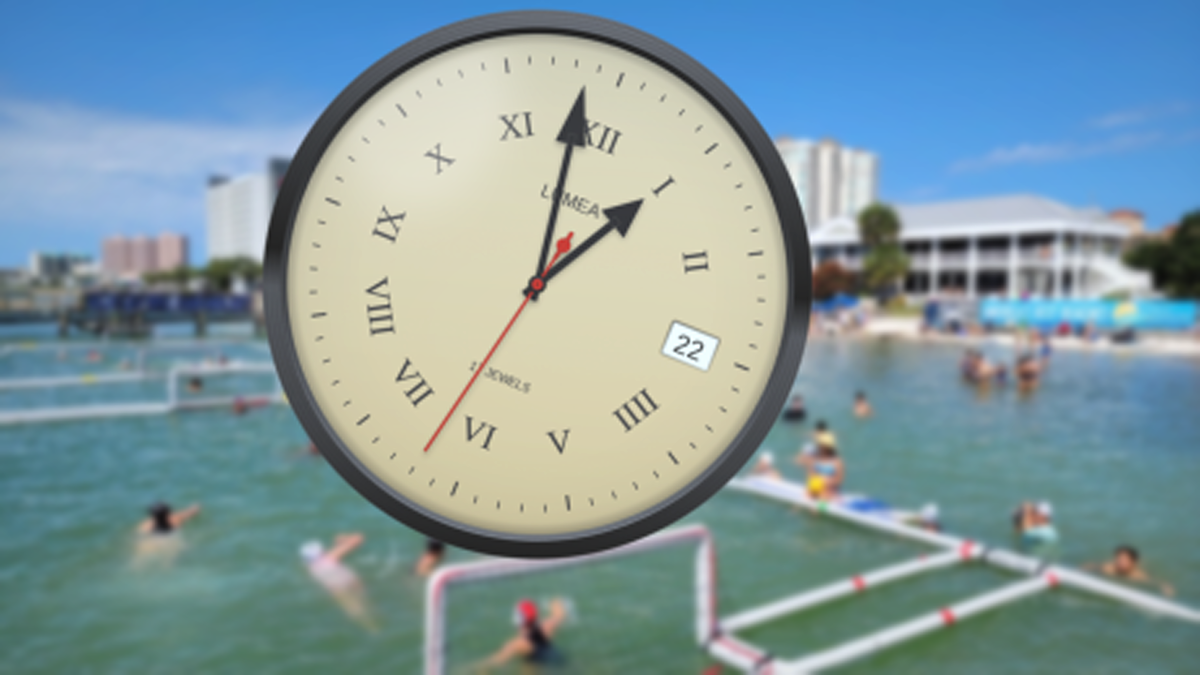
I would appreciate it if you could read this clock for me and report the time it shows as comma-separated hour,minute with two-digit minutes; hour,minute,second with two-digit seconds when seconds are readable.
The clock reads 12,58,32
